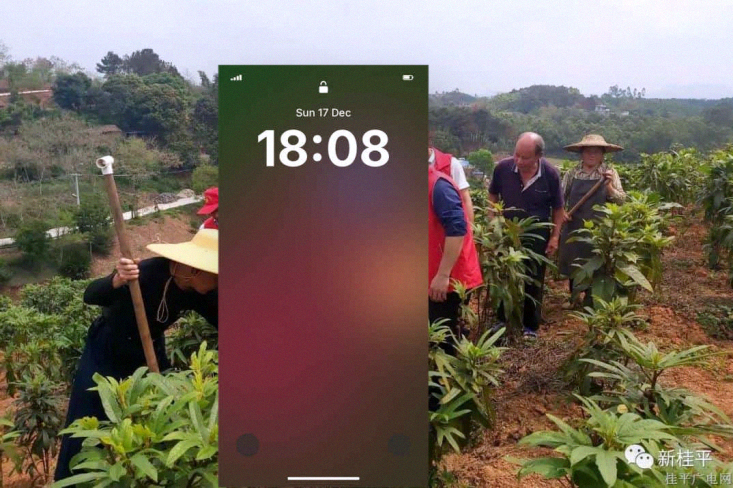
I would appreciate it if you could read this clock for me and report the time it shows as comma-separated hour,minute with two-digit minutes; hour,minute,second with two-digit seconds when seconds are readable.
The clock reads 18,08
